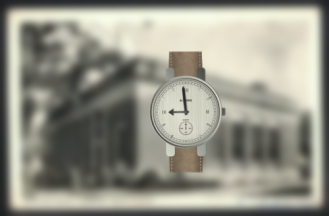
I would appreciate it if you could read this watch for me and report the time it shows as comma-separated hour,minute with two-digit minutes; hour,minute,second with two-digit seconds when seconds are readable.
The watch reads 8,59
